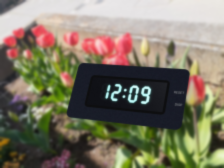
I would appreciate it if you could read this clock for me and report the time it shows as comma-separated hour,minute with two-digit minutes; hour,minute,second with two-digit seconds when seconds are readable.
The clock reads 12,09
